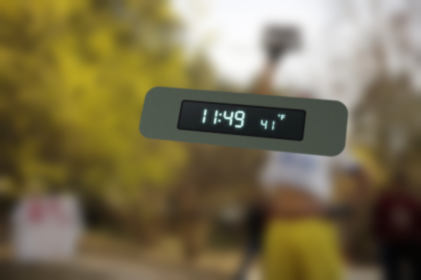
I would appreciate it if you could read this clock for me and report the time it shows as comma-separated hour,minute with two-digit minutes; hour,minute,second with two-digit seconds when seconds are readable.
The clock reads 11,49
